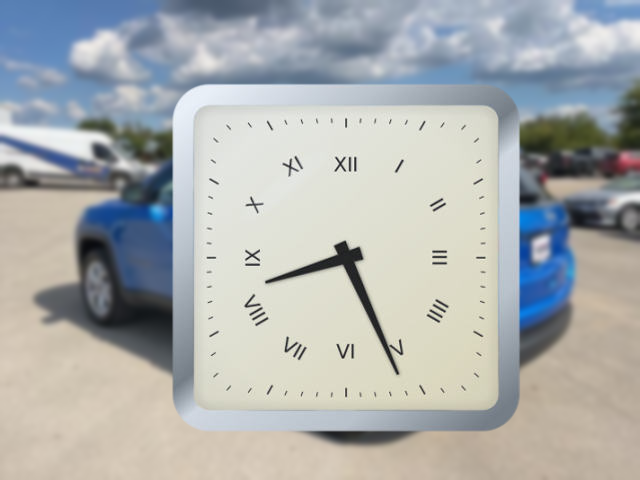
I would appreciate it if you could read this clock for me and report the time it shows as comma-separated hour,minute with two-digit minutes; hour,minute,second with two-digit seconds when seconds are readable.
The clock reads 8,26
